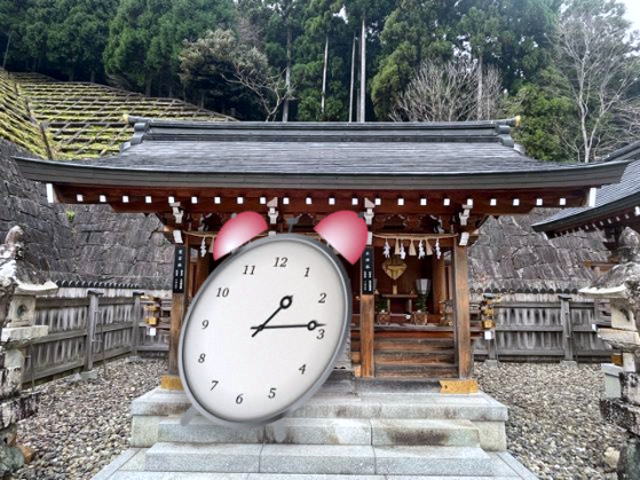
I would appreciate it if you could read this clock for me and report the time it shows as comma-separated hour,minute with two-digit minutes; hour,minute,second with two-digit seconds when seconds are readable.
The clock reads 1,14
